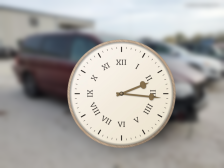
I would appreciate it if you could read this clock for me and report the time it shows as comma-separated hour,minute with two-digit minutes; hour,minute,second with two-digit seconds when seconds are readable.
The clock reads 2,16
